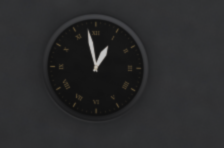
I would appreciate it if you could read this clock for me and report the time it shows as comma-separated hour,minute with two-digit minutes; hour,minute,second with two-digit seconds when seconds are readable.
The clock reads 12,58
